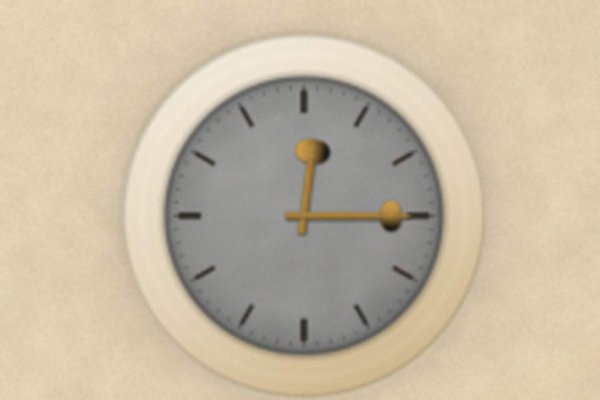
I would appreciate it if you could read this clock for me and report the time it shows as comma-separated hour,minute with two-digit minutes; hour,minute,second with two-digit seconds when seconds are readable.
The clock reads 12,15
